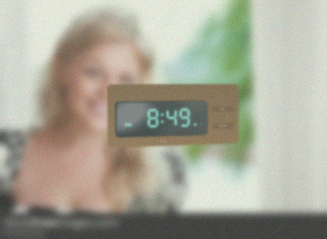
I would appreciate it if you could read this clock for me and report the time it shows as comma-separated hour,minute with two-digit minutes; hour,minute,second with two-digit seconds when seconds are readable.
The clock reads 8,49
